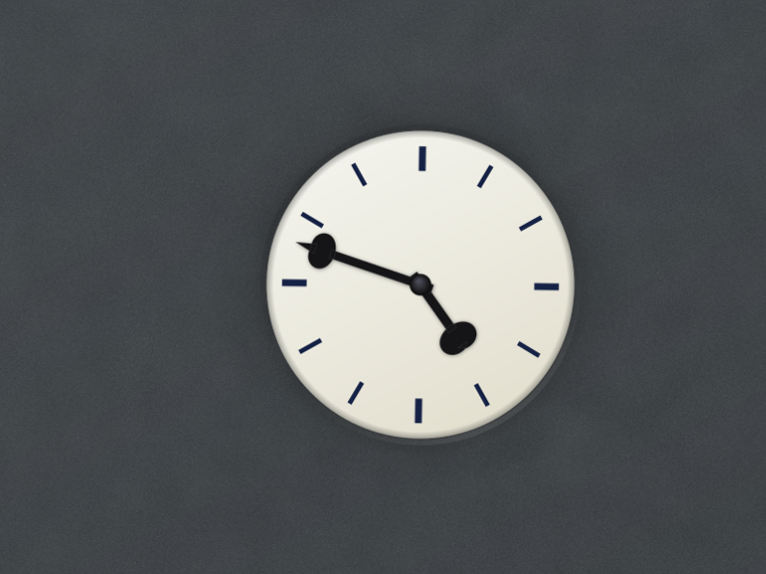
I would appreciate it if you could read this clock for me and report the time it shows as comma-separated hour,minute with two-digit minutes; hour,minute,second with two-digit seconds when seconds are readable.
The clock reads 4,48
